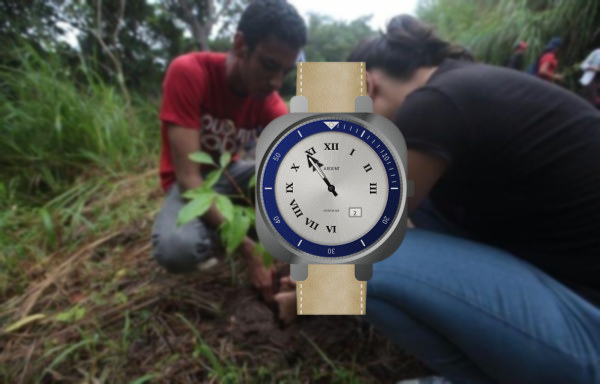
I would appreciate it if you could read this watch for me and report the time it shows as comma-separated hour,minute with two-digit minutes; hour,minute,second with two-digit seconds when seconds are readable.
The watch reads 10,54
